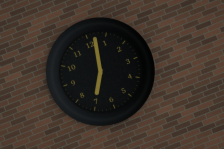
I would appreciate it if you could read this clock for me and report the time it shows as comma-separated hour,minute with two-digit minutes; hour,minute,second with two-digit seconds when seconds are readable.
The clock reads 7,02
